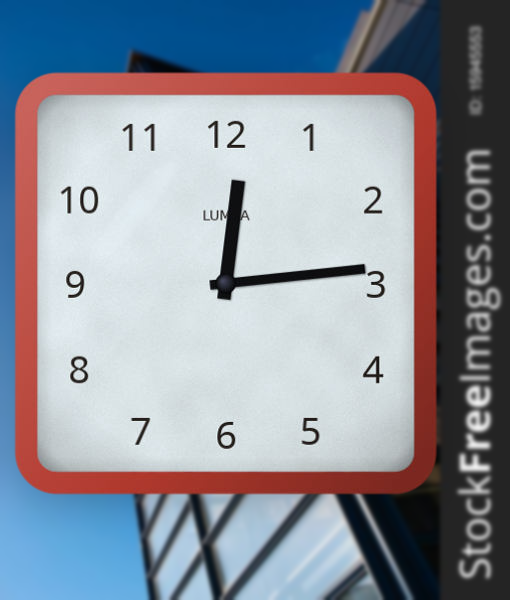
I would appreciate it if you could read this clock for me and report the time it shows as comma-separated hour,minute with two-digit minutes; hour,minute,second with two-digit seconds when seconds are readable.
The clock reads 12,14
